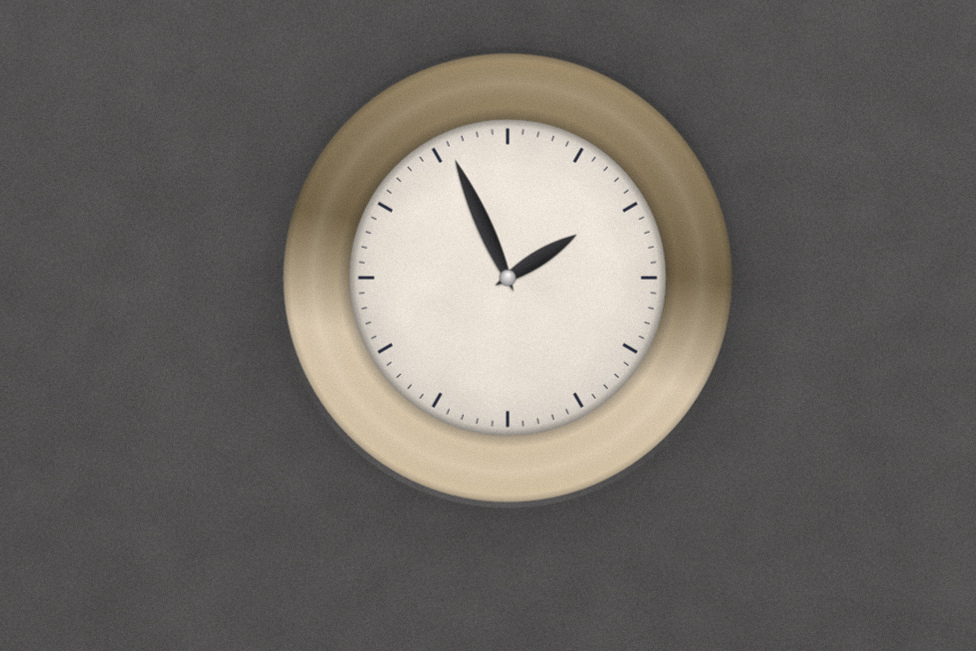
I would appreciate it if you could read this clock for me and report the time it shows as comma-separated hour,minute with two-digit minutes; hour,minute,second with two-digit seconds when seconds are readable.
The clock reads 1,56
